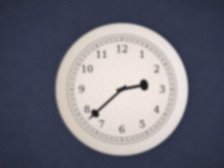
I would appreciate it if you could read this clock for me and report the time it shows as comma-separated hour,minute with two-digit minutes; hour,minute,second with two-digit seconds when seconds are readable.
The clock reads 2,38
